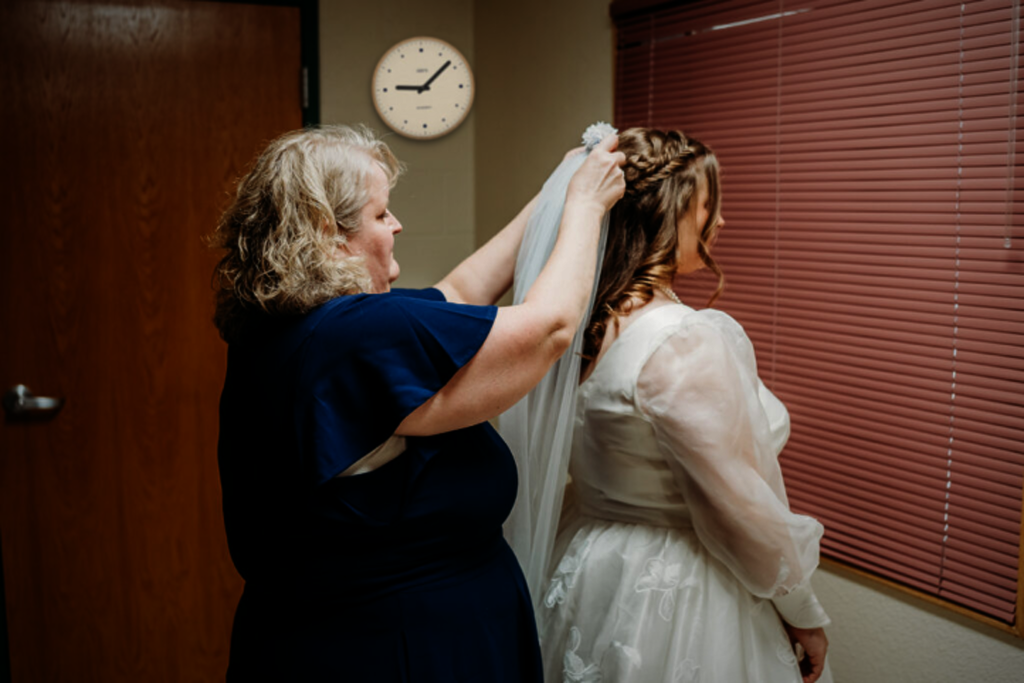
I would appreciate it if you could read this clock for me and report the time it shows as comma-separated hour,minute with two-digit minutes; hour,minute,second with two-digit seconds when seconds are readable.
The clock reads 9,08
